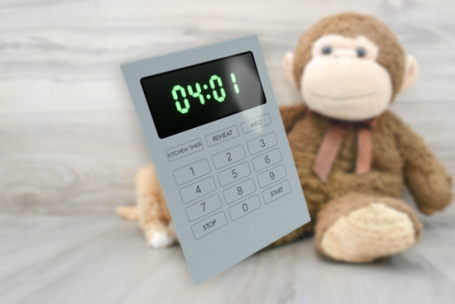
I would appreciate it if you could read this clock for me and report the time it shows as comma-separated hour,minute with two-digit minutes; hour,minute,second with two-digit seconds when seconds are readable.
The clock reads 4,01
